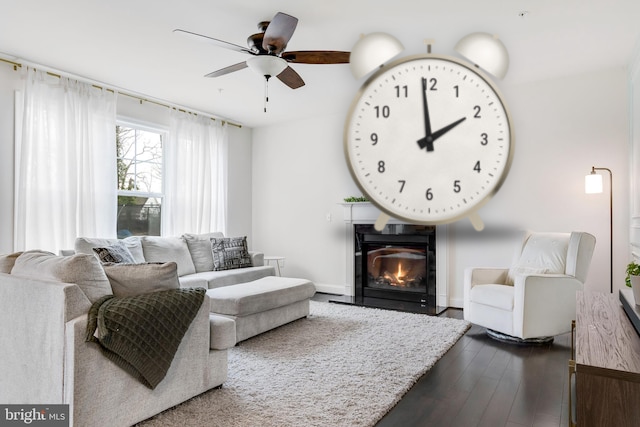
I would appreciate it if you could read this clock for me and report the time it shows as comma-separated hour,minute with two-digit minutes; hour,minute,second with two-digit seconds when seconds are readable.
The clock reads 1,59
